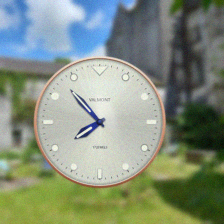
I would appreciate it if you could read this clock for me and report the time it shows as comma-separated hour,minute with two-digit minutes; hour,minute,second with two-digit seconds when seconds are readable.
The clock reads 7,53
